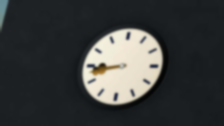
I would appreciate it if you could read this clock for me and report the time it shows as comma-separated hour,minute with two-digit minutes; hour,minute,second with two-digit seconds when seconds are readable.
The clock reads 8,43
